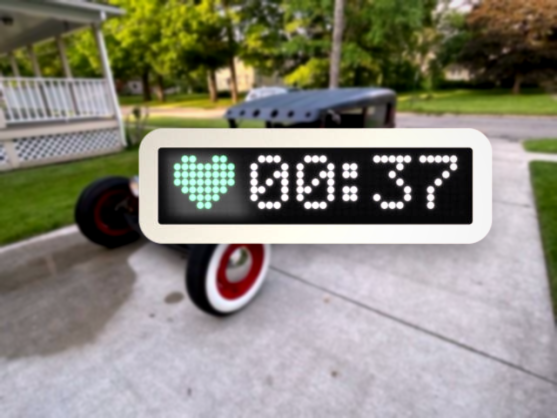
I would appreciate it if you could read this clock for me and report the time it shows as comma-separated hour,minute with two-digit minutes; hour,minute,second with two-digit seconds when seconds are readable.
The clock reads 0,37
